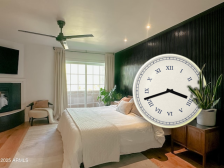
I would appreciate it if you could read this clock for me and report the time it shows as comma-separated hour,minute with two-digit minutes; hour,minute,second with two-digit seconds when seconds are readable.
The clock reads 3,42
